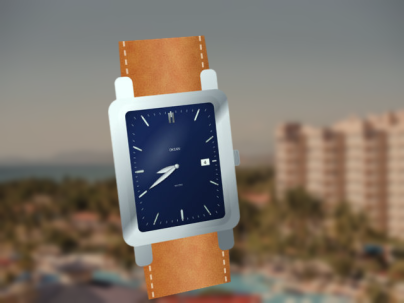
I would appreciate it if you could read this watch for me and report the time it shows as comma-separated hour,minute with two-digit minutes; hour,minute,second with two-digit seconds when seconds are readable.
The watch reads 8,40
